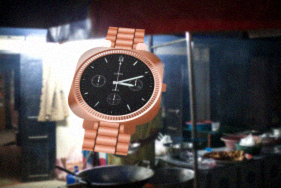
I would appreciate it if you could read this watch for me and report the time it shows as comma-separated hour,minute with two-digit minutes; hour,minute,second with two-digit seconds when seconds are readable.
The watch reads 3,11
